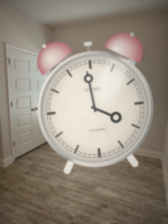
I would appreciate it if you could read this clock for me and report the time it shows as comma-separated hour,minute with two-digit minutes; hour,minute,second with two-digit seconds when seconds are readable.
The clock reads 3,59
